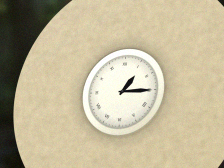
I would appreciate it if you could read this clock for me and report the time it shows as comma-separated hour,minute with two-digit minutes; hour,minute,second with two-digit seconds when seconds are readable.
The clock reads 1,15
